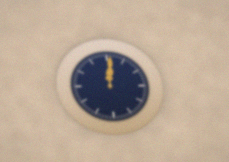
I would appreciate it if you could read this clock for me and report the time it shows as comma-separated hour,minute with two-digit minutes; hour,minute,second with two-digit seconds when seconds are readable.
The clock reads 12,01
